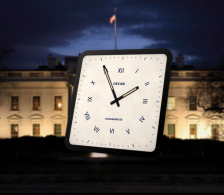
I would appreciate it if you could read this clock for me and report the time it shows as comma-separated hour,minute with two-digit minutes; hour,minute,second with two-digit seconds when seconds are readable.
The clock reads 1,55
